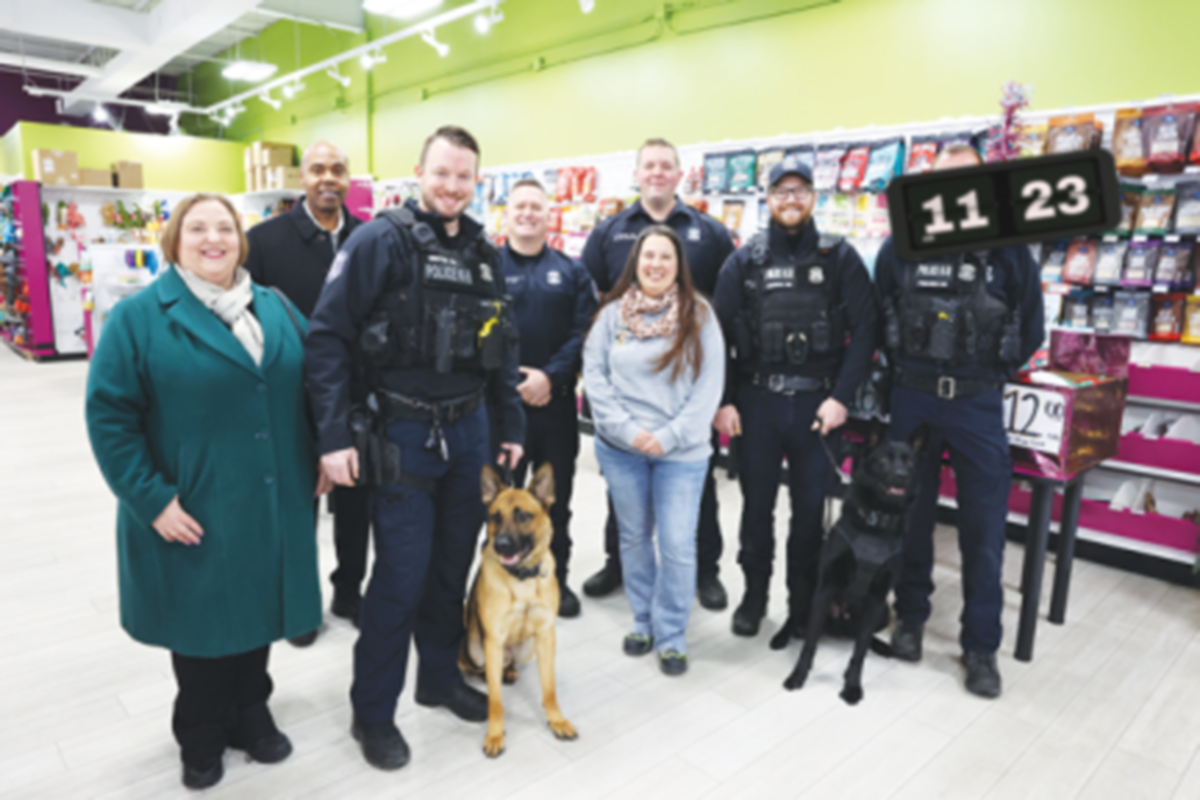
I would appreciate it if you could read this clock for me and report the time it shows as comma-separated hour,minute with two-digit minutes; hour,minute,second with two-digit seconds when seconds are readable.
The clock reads 11,23
